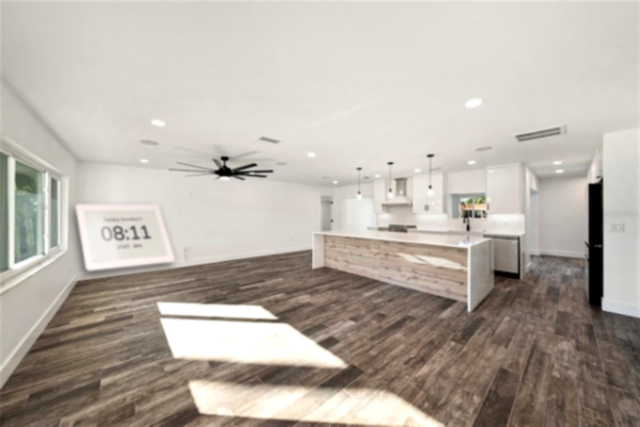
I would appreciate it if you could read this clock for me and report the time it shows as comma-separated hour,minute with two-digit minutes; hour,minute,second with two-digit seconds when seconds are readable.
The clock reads 8,11
